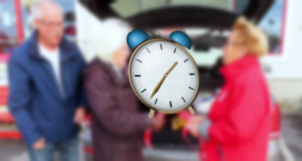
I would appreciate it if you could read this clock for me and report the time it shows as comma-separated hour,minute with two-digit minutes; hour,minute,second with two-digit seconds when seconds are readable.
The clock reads 1,37
